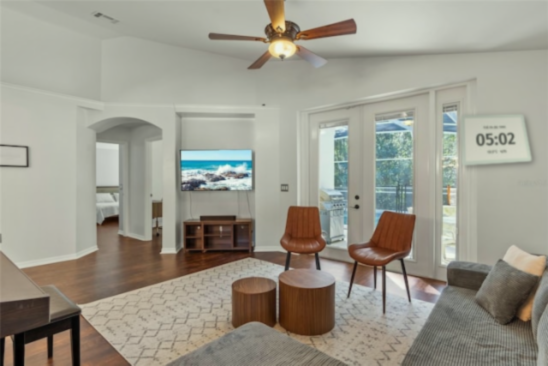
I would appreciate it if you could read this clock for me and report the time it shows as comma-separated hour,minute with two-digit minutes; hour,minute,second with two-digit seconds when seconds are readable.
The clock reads 5,02
